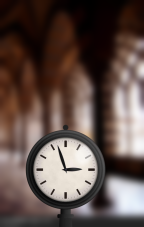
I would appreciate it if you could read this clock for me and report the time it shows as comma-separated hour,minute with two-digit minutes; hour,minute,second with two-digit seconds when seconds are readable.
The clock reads 2,57
